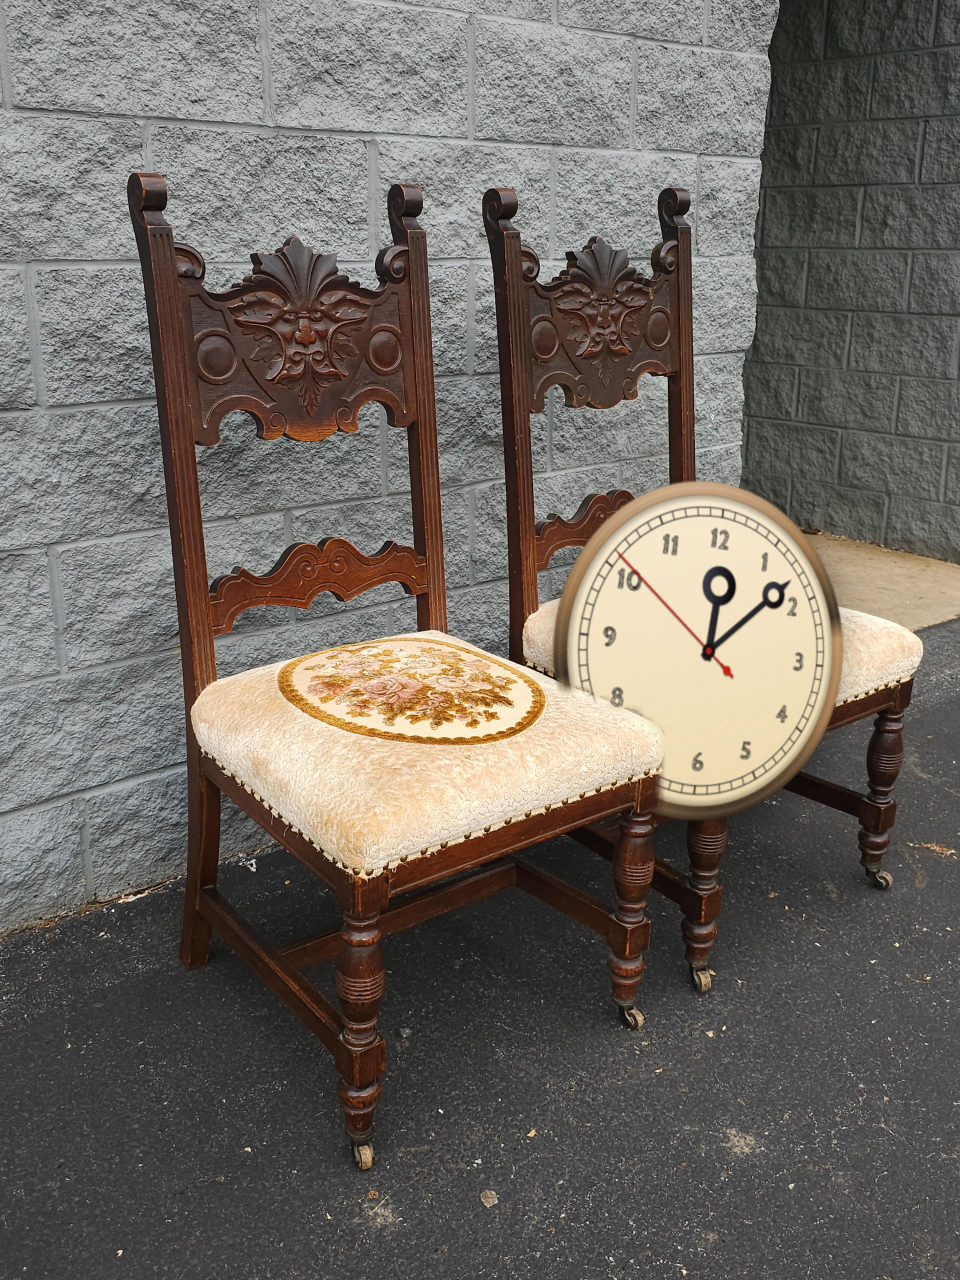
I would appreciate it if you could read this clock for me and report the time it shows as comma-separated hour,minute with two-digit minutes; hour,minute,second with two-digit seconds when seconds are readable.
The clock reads 12,07,51
